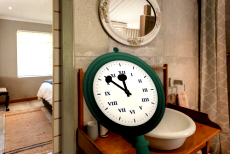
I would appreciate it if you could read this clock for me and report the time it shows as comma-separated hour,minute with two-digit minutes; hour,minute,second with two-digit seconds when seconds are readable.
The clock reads 11,52
